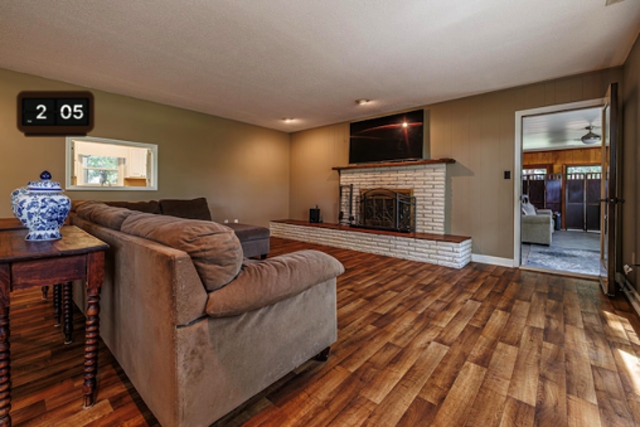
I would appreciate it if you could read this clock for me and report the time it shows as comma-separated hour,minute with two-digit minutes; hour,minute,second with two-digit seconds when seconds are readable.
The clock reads 2,05
